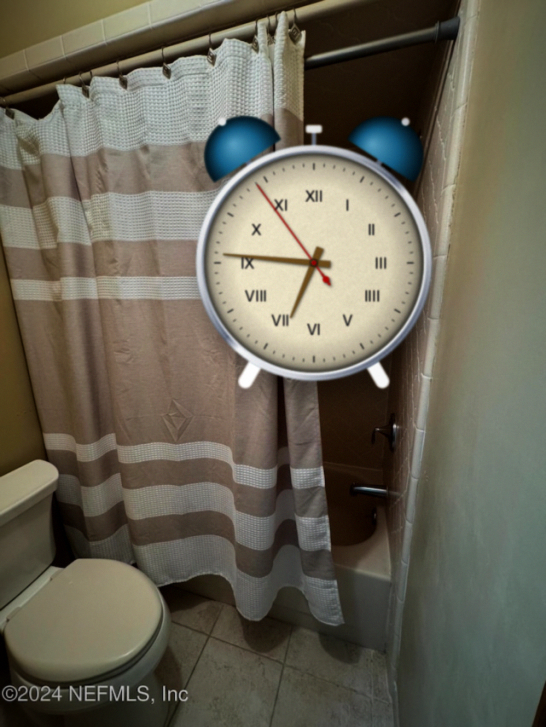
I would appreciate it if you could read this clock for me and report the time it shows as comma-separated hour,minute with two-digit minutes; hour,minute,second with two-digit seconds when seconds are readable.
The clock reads 6,45,54
